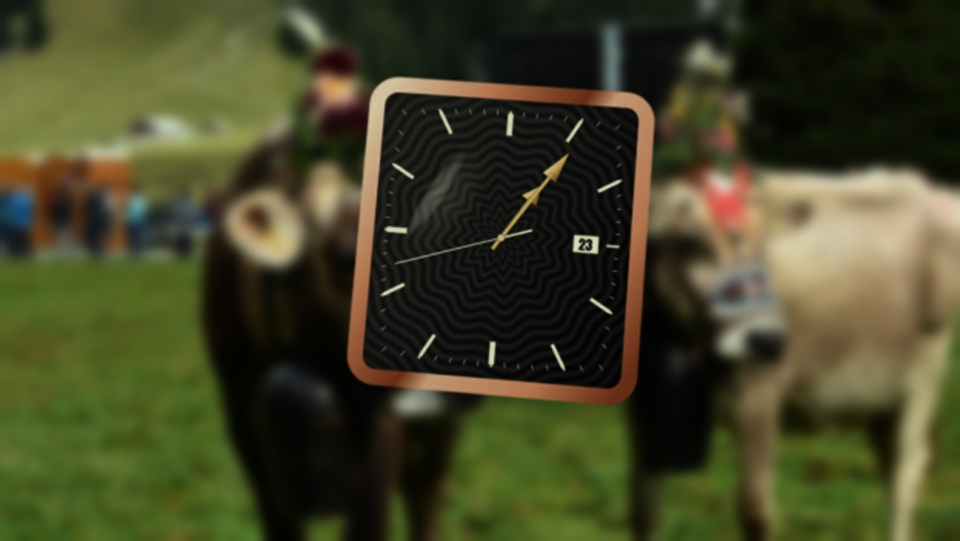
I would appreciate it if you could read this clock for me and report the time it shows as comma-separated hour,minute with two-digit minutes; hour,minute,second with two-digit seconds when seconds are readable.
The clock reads 1,05,42
